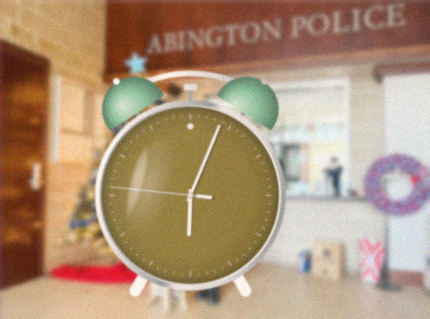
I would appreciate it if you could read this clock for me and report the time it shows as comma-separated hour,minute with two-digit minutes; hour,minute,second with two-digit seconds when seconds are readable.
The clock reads 6,03,46
